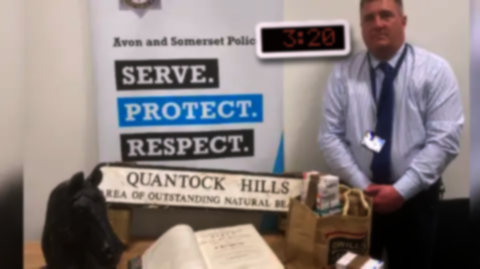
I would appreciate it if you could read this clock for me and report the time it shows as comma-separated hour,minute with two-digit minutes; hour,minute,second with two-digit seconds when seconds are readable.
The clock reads 3,20
